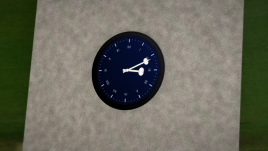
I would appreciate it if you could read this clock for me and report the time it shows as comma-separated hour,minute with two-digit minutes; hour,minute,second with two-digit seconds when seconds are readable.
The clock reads 3,11
